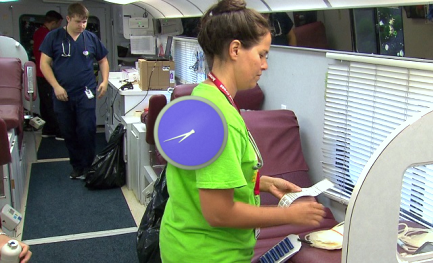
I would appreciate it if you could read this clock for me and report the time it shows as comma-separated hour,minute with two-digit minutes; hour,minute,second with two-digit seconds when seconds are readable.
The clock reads 7,42
